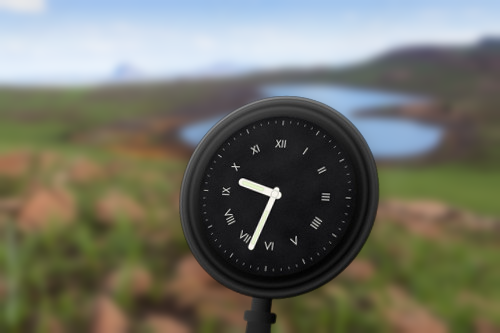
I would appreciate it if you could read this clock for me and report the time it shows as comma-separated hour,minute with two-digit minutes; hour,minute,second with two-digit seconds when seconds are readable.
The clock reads 9,33
